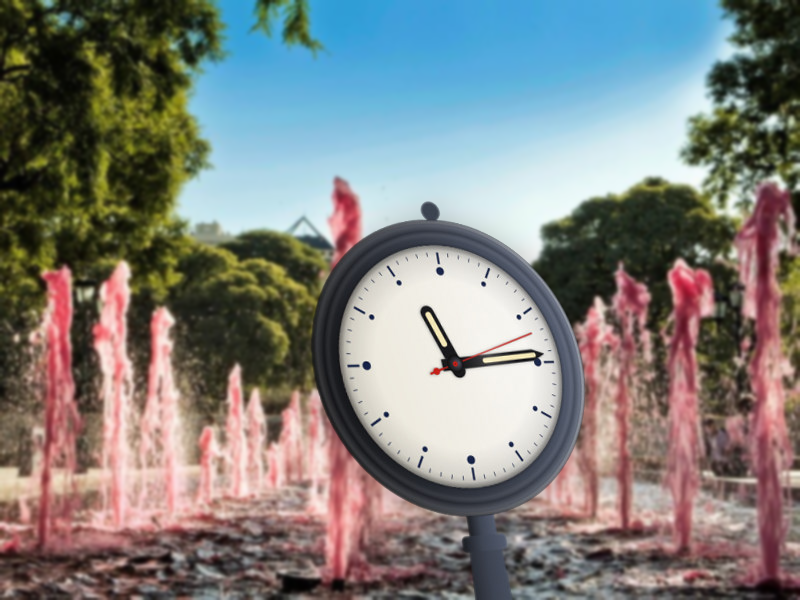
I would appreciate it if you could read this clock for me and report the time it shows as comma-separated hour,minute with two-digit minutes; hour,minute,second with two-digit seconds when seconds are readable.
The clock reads 11,14,12
